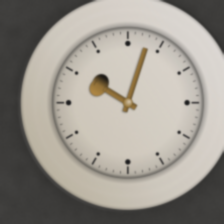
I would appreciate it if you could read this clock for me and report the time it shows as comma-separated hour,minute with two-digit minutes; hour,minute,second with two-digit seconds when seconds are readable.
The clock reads 10,03
